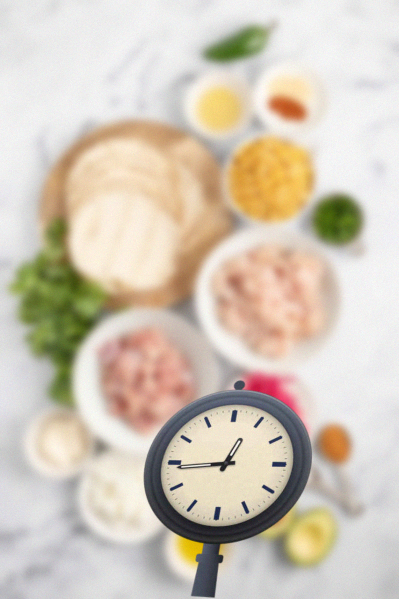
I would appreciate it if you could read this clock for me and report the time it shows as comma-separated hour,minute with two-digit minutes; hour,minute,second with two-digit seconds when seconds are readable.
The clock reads 12,44
